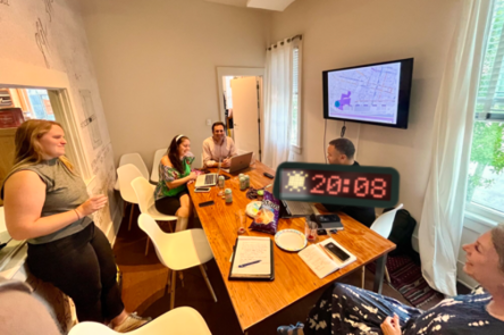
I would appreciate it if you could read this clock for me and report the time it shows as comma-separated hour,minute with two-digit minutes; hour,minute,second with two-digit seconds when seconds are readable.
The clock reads 20,08
